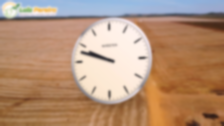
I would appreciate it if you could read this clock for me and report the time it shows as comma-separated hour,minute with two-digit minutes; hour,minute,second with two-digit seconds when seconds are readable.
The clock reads 9,48
